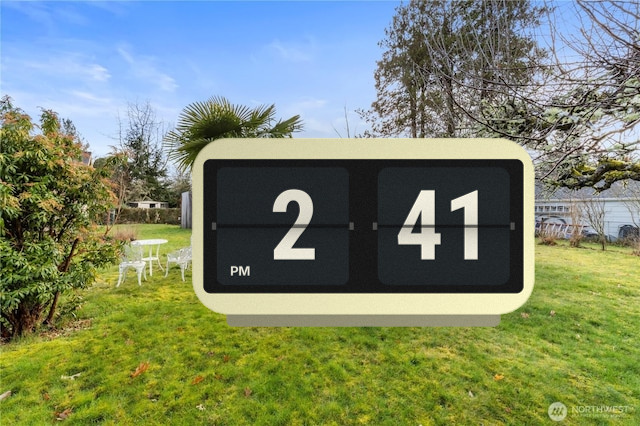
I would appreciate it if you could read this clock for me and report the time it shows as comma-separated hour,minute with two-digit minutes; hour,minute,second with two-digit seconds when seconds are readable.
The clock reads 2,41
